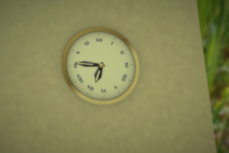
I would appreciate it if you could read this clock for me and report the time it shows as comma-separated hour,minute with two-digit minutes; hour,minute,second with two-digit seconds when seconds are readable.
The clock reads 6,46
